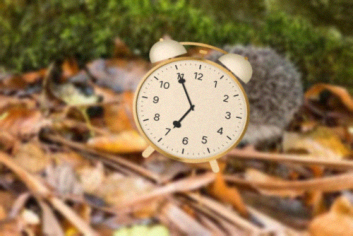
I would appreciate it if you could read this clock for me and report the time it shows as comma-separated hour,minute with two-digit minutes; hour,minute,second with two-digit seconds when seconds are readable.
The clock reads 6,55
